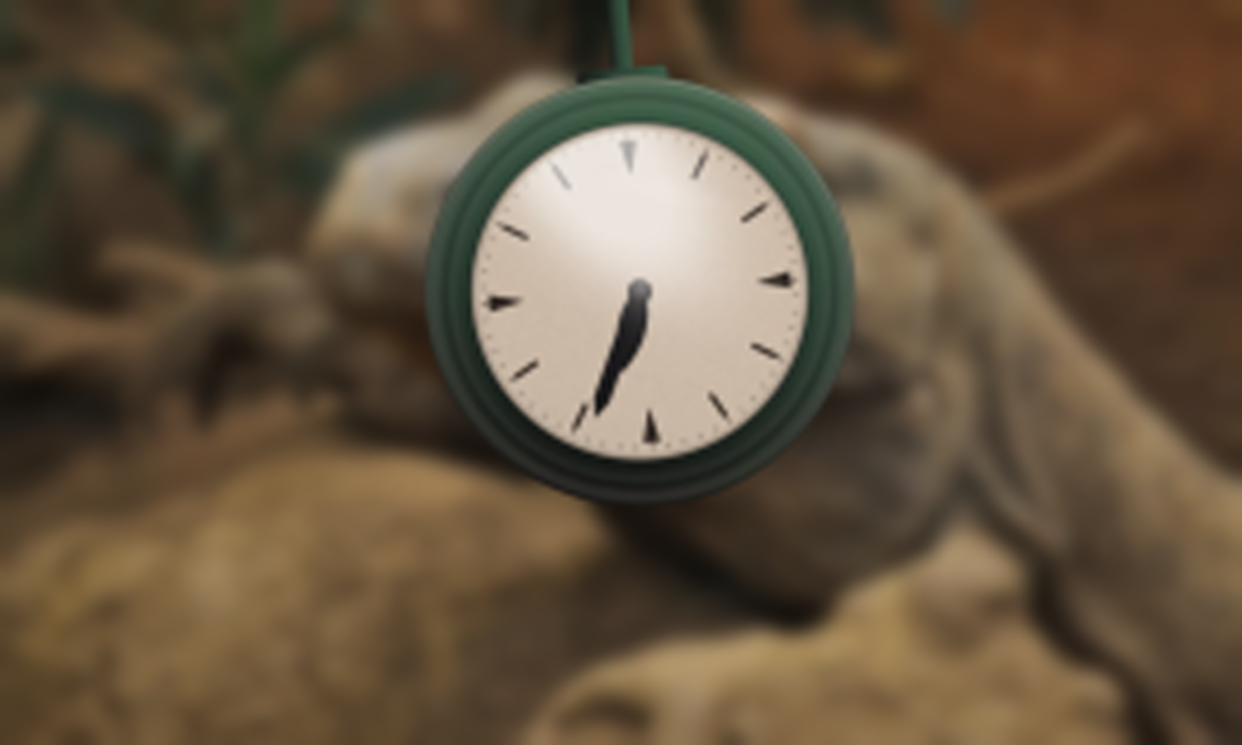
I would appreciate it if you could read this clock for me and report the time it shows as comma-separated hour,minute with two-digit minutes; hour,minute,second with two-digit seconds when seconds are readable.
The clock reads 6,34
